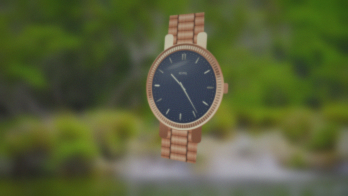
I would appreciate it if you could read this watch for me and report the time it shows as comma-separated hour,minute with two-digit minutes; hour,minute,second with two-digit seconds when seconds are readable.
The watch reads 10,24
